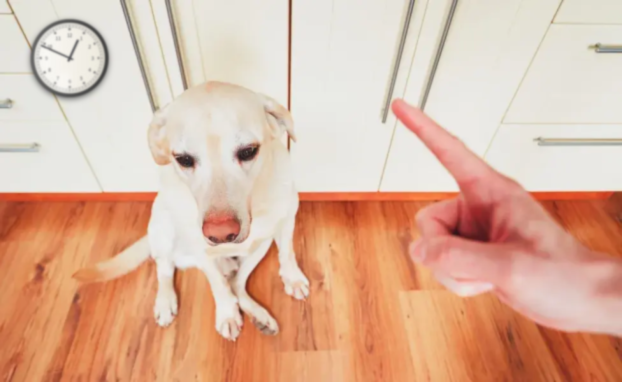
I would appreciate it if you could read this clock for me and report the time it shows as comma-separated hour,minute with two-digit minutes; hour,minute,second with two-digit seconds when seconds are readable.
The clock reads 12,49
